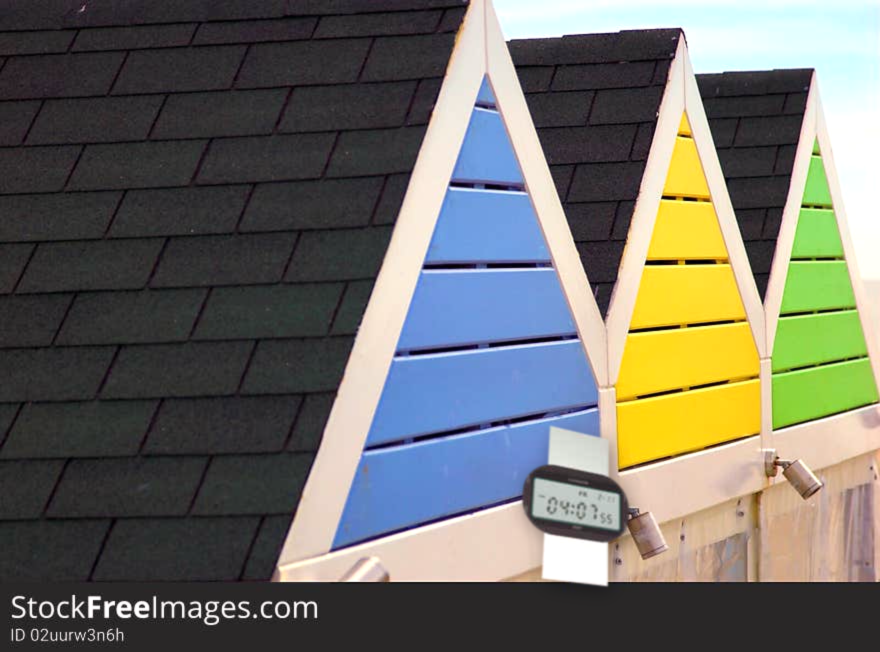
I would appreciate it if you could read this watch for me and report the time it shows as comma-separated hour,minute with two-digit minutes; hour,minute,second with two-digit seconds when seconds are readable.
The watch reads 4,07
